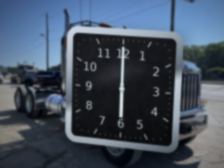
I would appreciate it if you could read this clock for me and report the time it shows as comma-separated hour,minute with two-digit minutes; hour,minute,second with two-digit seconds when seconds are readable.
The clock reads 6,00
